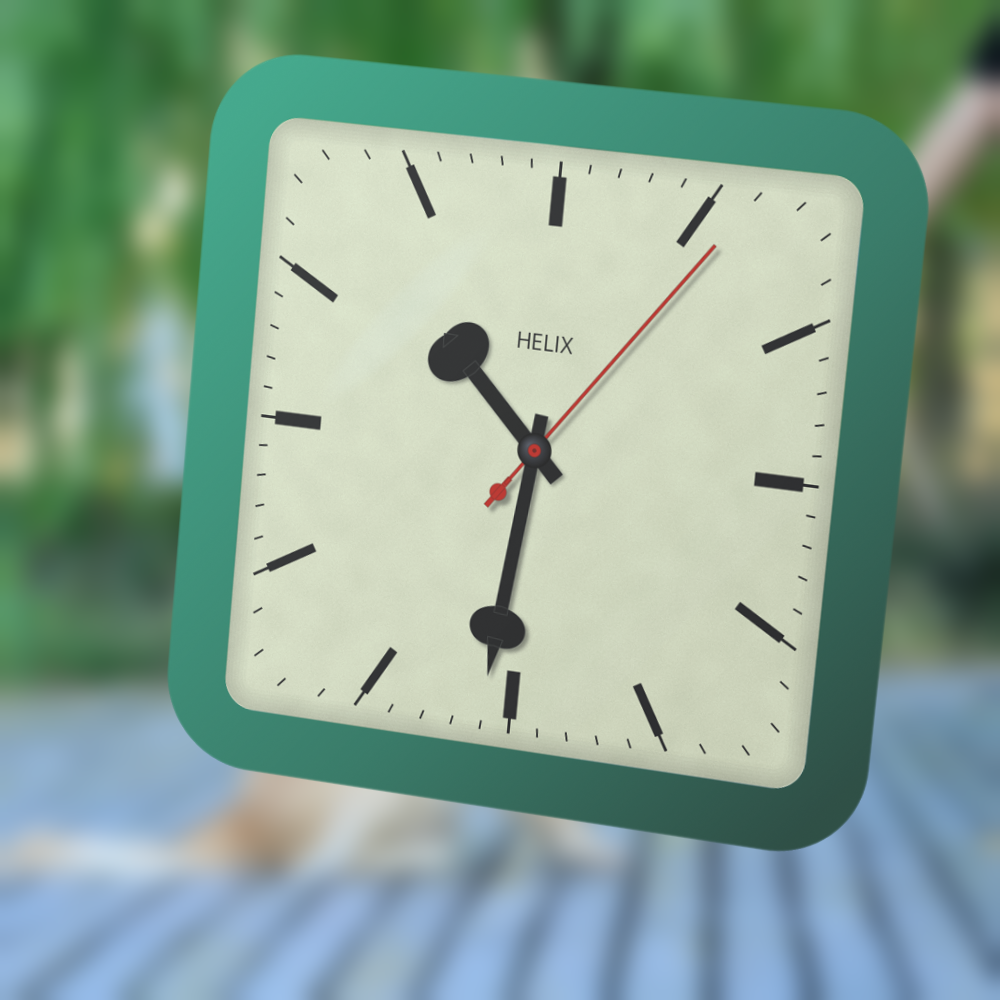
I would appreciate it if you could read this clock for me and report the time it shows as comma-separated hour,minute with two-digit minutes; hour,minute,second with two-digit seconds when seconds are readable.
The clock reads 10,31,06
